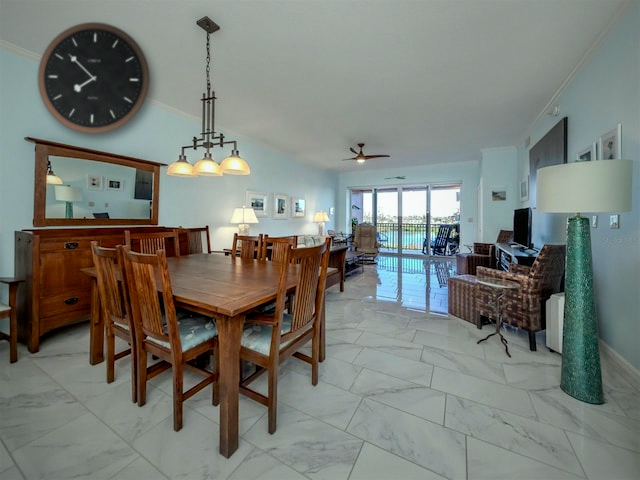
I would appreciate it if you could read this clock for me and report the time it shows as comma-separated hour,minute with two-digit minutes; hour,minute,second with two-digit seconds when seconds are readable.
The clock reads 7,52
